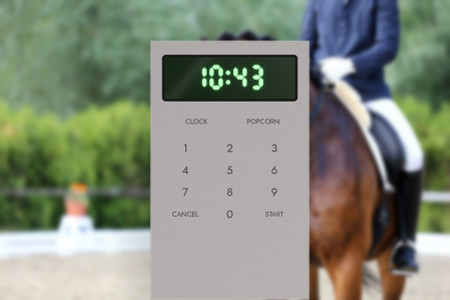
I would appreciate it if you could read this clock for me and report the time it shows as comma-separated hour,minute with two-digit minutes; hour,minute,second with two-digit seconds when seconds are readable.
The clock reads 10,43
